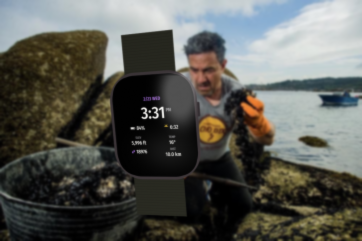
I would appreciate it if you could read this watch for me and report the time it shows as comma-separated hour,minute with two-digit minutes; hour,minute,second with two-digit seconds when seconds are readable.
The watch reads 3,31
